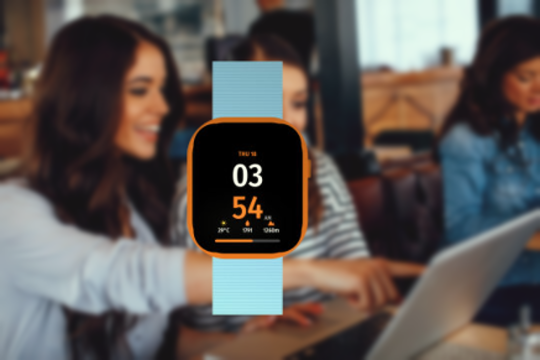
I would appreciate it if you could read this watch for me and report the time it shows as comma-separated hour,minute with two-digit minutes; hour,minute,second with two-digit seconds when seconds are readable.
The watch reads 3,54
